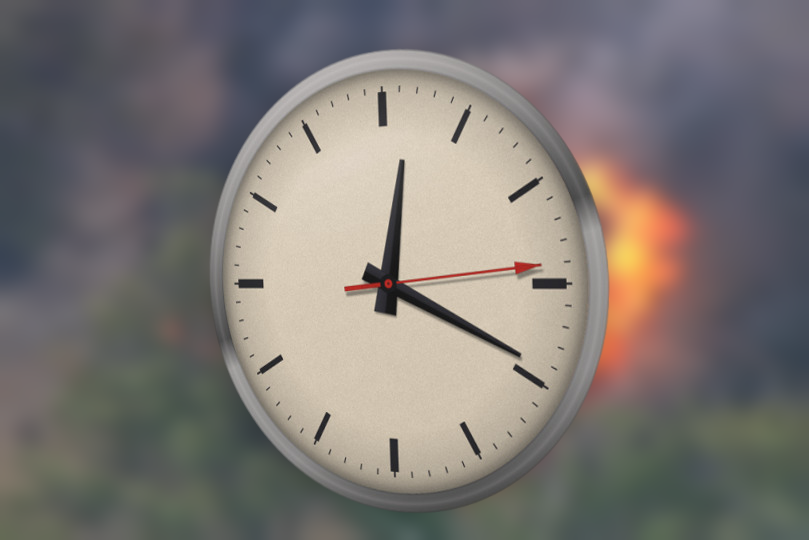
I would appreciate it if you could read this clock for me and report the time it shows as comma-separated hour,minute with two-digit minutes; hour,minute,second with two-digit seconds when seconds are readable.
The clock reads 12,19,14
